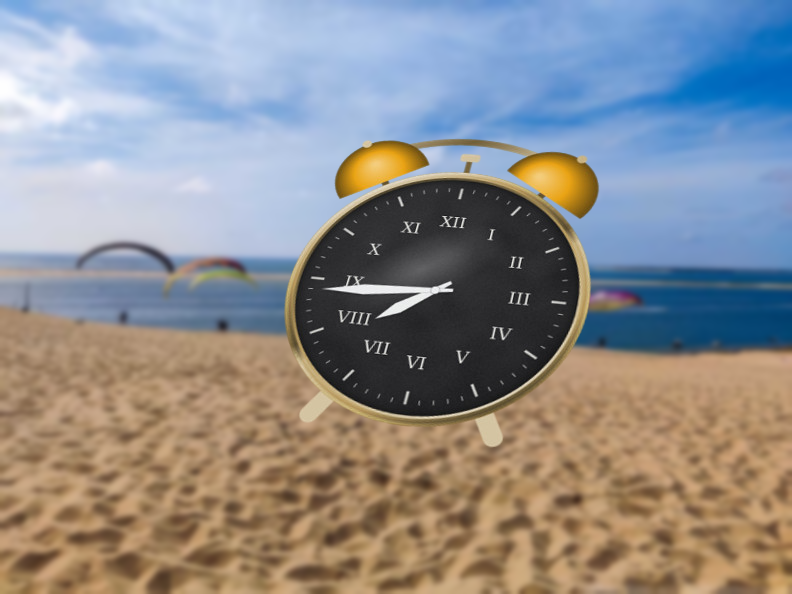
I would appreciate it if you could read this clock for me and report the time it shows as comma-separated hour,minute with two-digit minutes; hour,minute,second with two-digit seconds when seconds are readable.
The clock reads 7,44
